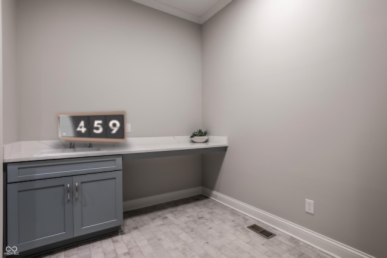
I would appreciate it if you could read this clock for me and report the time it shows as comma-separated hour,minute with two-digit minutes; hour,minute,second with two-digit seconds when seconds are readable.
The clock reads 4,59
